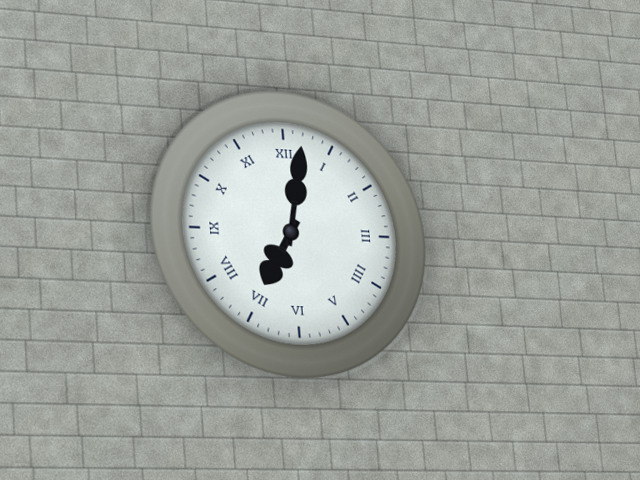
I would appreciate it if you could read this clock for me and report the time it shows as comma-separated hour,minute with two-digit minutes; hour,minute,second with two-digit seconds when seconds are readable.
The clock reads 7,02
